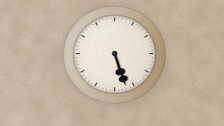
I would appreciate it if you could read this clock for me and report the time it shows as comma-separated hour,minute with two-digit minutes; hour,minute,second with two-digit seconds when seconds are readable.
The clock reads 5,27
